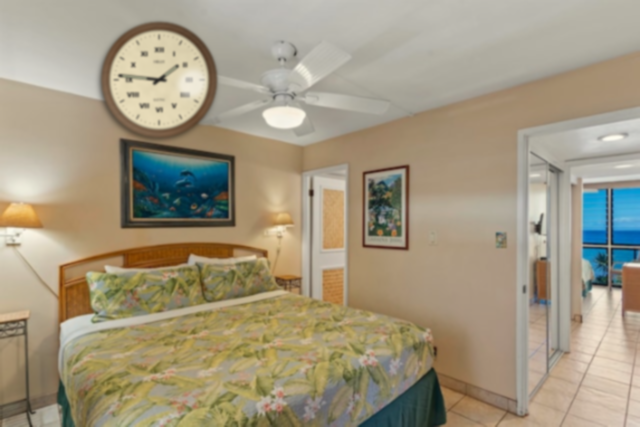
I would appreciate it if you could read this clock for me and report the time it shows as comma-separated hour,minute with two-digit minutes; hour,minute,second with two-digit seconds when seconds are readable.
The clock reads 1,46
